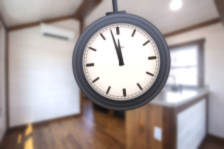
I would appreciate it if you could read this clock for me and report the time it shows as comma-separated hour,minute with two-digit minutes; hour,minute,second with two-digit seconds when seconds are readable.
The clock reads 11,58
